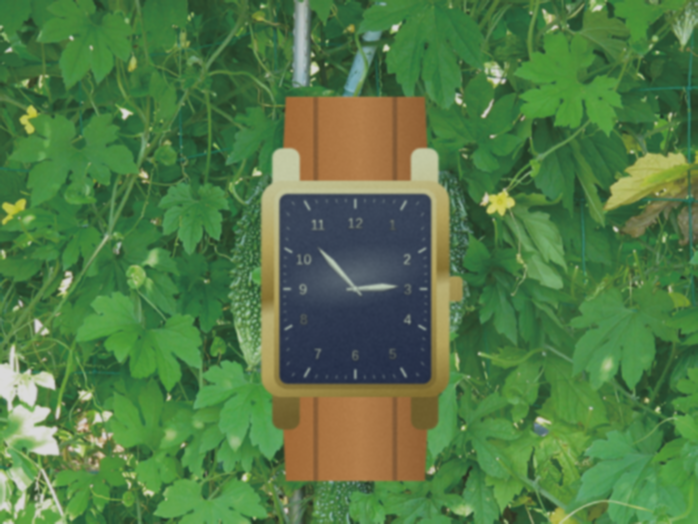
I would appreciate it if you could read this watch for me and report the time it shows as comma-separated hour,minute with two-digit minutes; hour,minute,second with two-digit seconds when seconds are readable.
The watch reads 2,53
